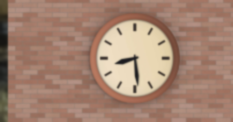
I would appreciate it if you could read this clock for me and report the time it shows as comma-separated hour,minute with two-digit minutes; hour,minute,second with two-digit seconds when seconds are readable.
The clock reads 8,29
